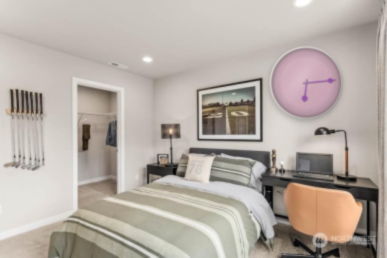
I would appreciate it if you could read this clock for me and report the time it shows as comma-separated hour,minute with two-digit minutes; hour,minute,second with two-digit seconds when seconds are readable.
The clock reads 6,14
